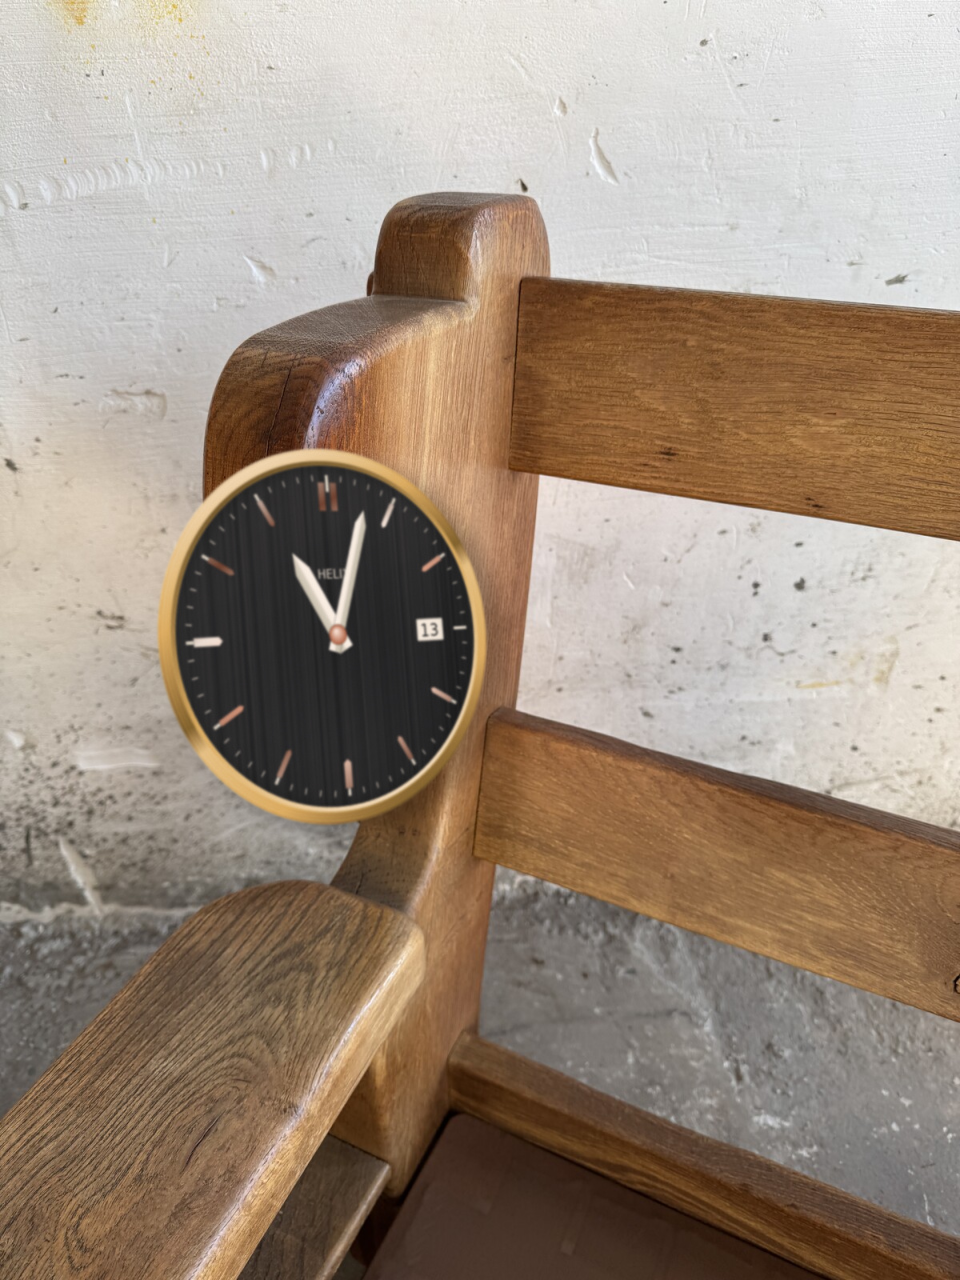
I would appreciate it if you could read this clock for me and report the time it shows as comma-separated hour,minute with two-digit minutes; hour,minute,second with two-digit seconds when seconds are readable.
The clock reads 11,03
